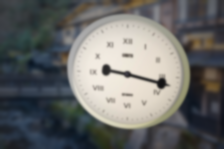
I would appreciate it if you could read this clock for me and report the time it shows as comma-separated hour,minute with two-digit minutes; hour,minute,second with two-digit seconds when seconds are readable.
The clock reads 9,17
